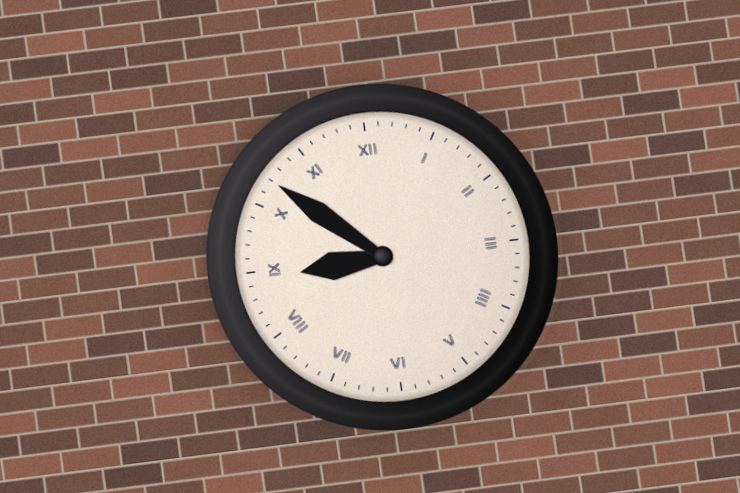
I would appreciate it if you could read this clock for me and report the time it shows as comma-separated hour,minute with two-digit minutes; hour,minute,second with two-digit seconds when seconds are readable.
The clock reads 8,52
